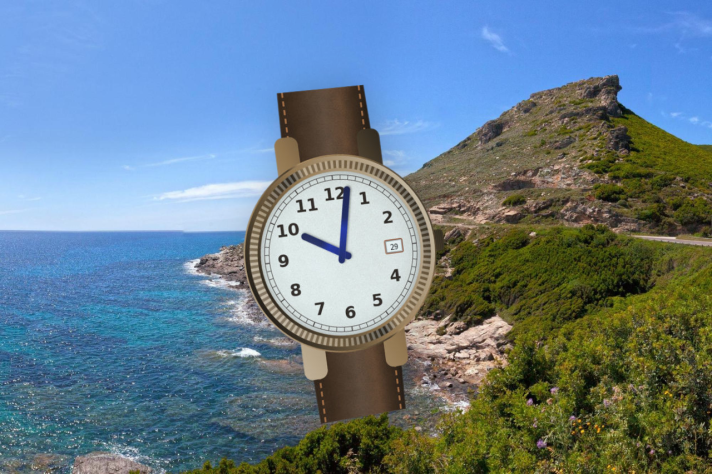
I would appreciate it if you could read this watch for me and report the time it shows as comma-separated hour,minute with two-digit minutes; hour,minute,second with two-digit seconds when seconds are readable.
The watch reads 10,02
